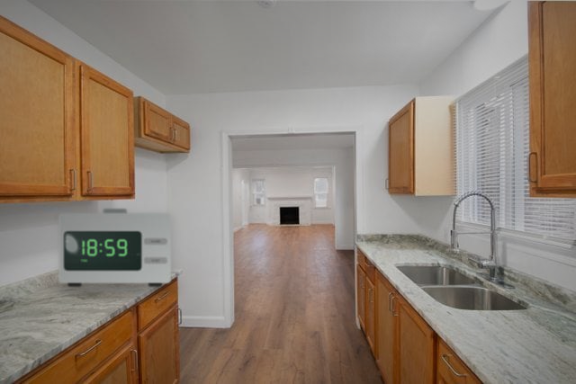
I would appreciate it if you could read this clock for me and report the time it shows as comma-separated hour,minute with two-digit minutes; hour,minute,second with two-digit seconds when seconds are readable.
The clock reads 18,59
